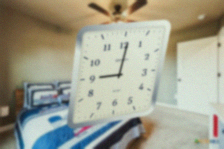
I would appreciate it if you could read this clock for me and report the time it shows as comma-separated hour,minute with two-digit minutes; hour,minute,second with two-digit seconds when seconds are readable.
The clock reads 9,01
